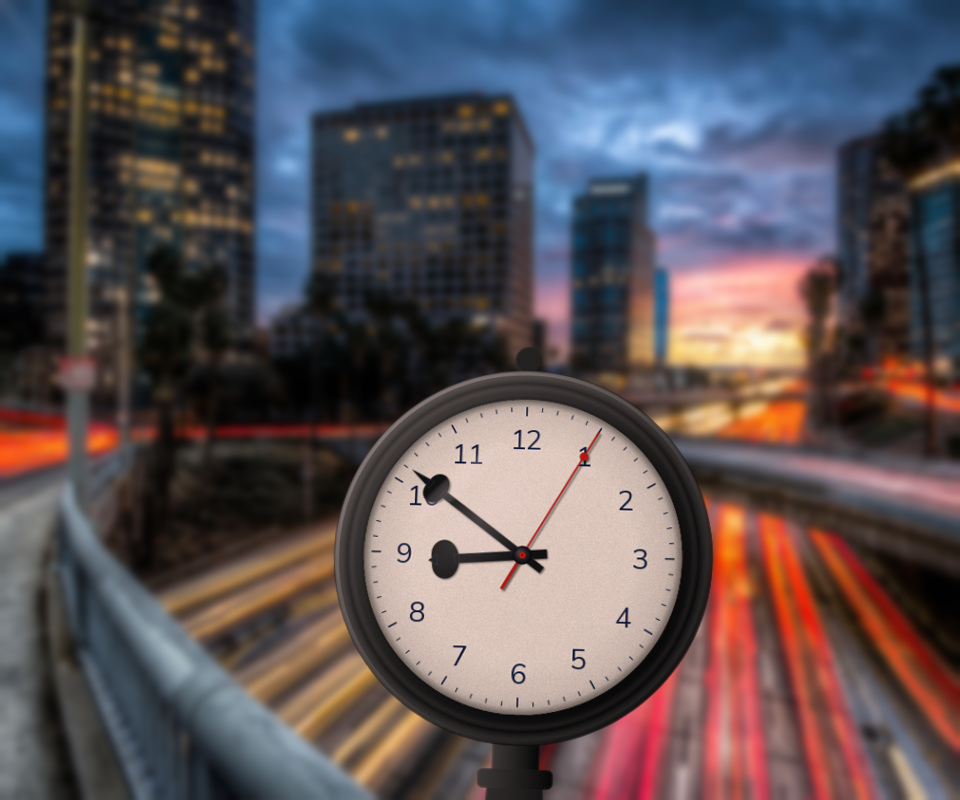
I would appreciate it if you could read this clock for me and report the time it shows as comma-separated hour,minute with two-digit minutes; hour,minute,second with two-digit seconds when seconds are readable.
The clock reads 8,51,05
